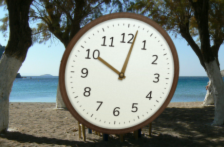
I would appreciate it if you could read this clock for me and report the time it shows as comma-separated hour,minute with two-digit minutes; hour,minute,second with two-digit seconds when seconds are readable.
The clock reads 10,02
